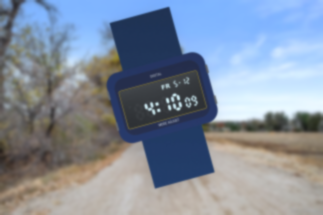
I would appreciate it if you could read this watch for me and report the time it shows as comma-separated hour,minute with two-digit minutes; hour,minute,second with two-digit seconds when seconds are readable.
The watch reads 4,10,09
